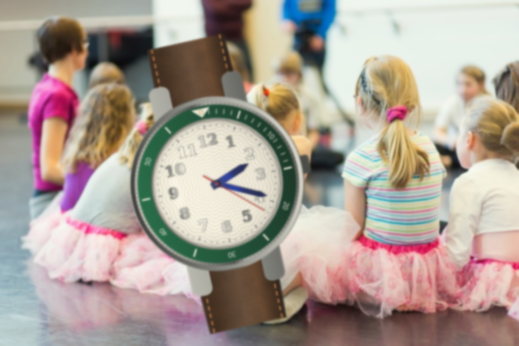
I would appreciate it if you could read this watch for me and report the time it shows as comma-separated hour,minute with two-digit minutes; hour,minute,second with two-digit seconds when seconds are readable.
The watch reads 2,19,22
